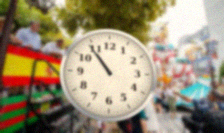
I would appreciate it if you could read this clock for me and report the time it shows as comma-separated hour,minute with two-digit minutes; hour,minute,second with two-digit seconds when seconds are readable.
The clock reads 10,54
